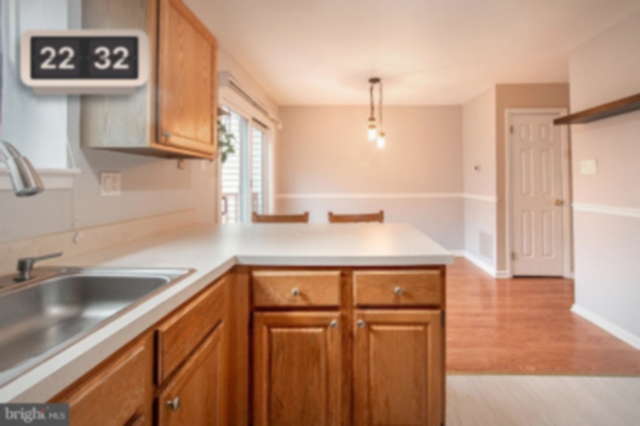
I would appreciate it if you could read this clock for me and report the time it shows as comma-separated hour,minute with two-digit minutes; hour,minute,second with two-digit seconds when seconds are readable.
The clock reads 22,32
